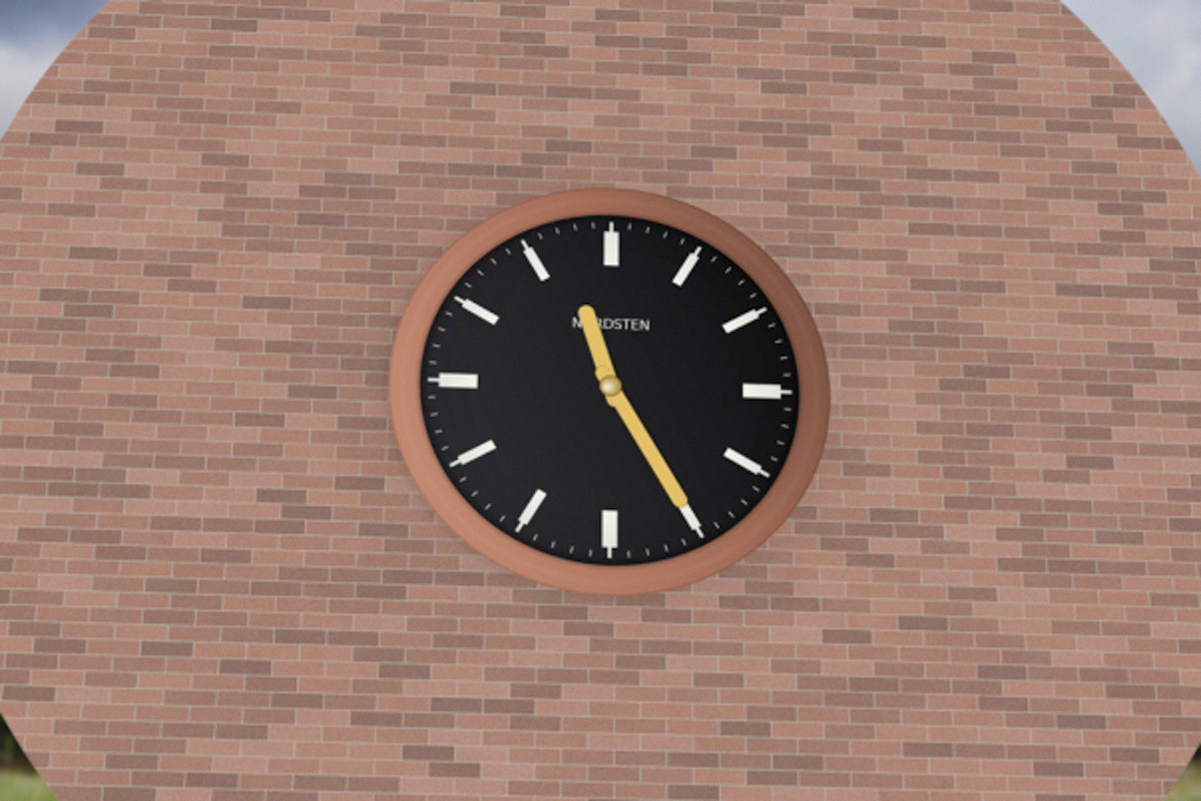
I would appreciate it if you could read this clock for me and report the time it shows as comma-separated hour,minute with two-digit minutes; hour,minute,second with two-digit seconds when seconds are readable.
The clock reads 11,25
